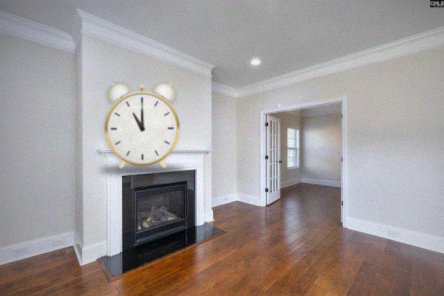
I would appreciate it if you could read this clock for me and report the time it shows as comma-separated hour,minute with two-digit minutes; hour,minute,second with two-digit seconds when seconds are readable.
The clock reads 11,00
